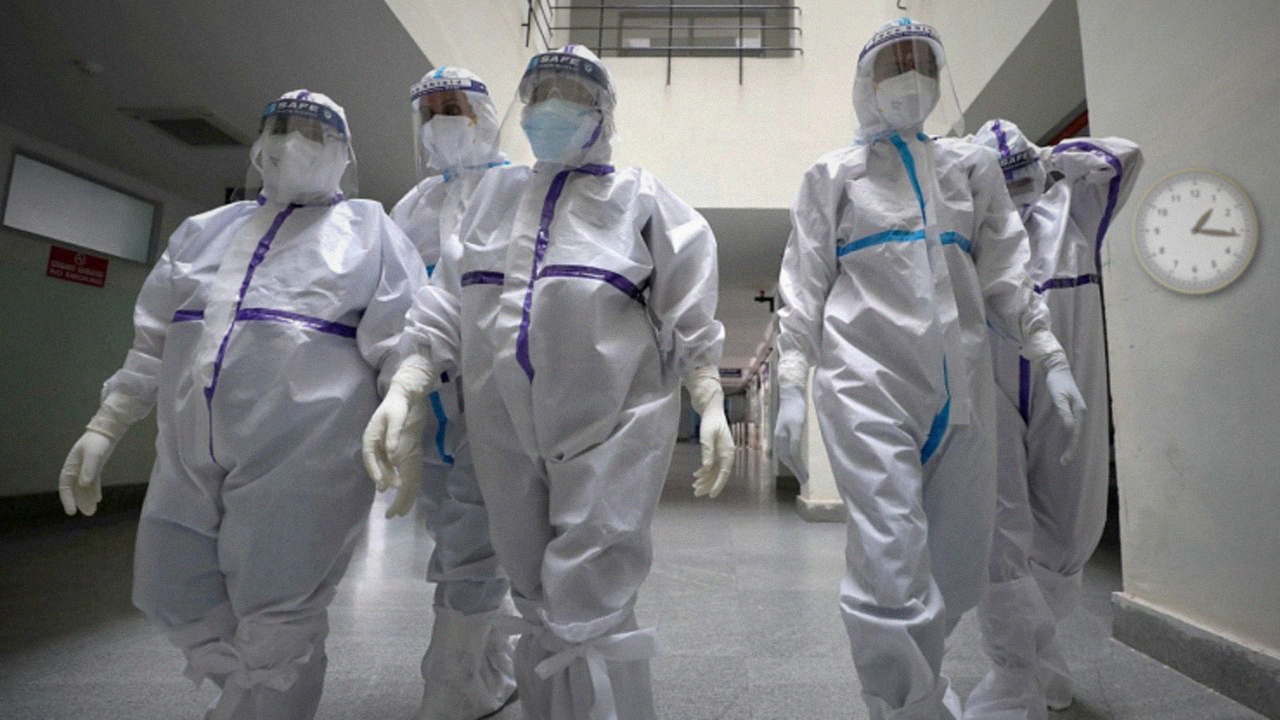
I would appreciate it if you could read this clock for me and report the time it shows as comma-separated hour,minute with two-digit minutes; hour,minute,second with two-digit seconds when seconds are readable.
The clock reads 1,16
